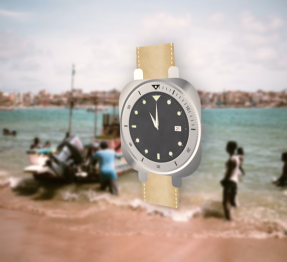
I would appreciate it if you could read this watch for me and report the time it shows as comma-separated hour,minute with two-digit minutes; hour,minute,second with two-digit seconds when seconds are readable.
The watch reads 11,00
